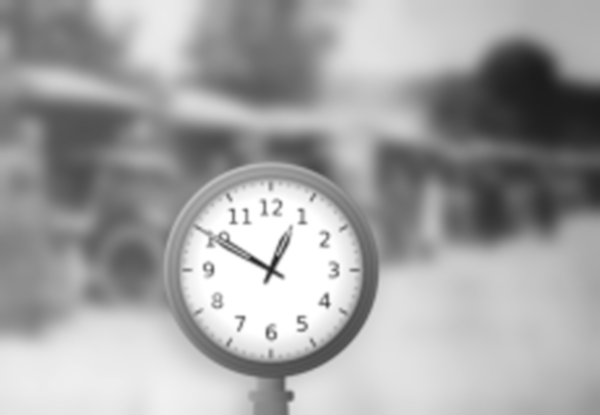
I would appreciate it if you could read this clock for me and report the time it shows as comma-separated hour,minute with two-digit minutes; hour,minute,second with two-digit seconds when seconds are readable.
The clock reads 12,50
